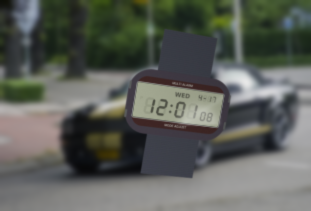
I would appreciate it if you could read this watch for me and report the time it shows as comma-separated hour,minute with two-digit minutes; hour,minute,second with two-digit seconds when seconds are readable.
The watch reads 12,01,08
